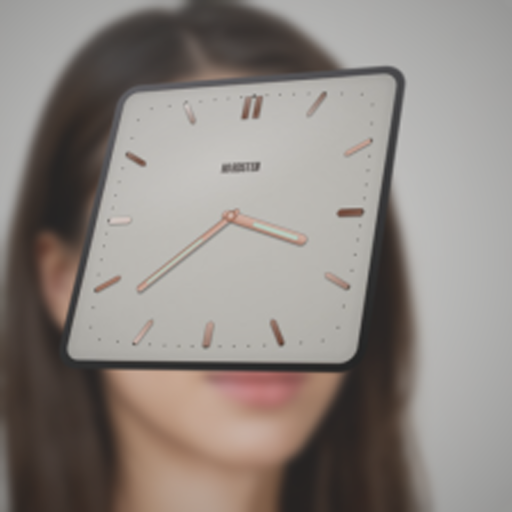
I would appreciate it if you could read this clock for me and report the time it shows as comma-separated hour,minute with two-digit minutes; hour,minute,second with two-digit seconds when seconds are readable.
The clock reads 3,38
